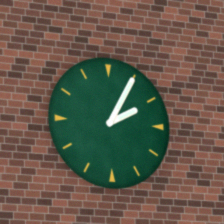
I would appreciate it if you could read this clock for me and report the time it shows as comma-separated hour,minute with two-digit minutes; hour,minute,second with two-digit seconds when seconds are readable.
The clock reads 2,05
